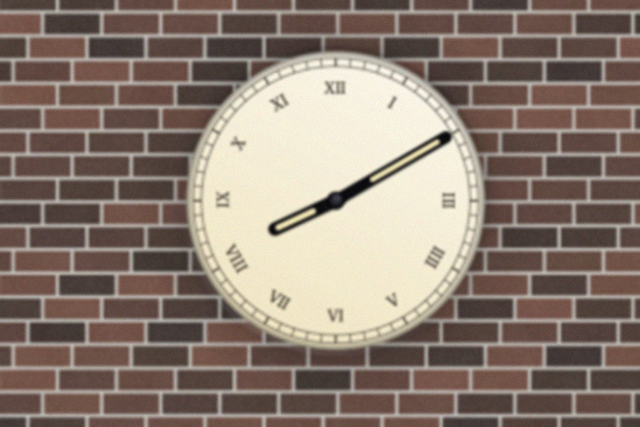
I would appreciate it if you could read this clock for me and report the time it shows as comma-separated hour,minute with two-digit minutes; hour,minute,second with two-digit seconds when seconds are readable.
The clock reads 8,10
